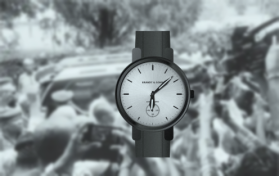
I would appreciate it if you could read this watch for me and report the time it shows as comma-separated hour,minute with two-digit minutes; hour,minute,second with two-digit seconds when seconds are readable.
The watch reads 6,08
